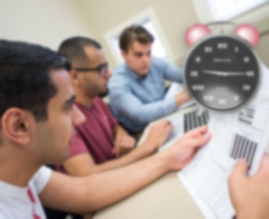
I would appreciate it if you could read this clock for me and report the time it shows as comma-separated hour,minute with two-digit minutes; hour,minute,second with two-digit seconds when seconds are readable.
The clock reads 9,15
